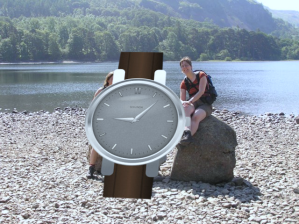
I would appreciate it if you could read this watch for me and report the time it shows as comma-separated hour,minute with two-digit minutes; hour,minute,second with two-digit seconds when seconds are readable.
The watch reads 9,07
